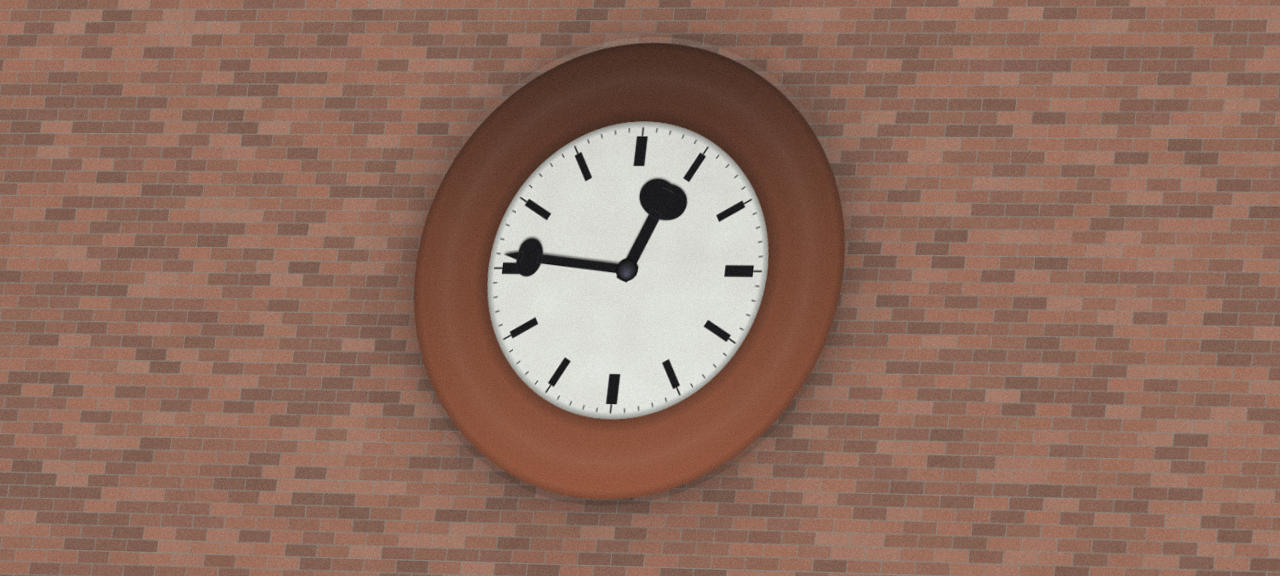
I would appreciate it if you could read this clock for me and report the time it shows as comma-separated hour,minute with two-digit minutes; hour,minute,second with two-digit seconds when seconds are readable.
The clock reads 12,46
